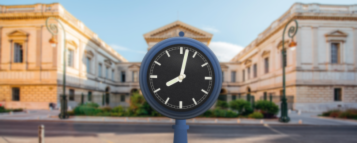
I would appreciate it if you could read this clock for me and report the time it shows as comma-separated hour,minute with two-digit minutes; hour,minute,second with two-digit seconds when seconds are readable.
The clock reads 8,02
